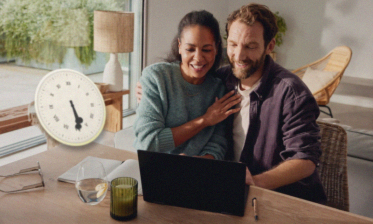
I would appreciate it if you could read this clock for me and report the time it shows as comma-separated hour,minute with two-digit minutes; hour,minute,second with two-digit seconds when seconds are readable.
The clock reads 5,29
